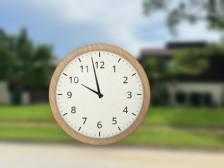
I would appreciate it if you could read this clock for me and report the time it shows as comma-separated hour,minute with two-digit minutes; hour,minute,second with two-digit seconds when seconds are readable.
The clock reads 9,58
